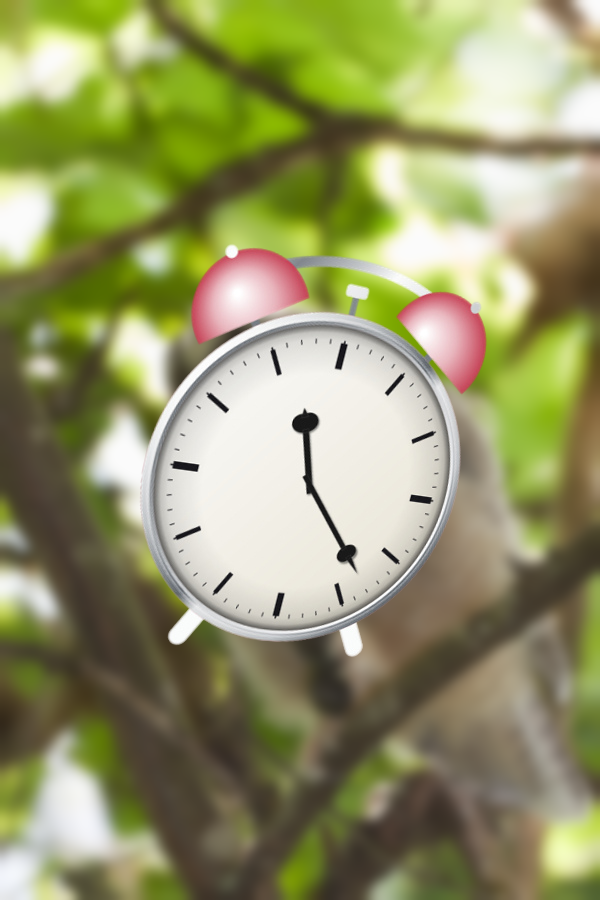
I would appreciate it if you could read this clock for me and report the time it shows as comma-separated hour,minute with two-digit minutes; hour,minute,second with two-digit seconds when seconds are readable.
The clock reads 11,23
